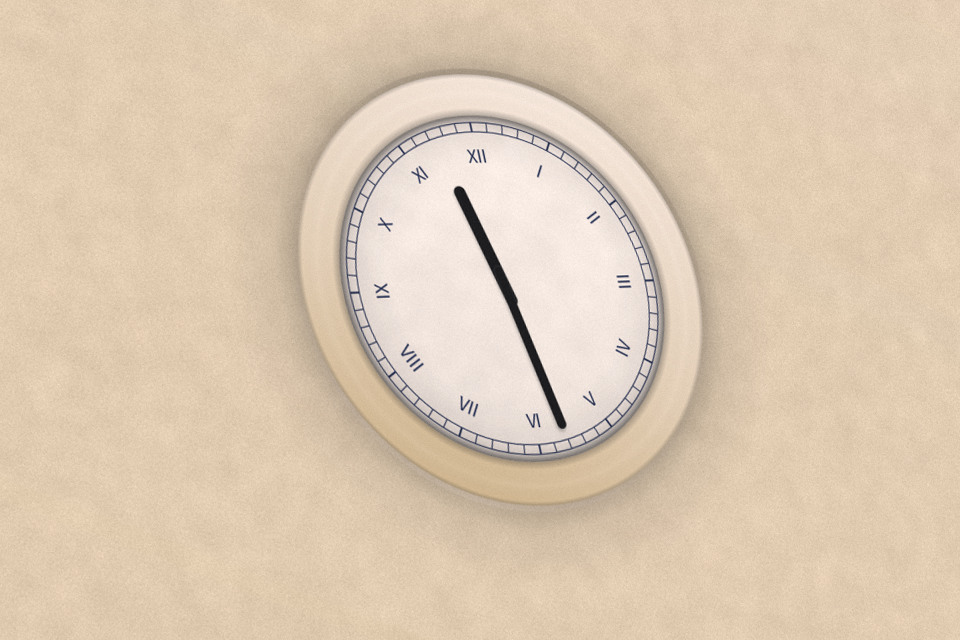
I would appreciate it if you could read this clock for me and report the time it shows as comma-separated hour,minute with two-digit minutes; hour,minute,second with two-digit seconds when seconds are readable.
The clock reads 11,28
